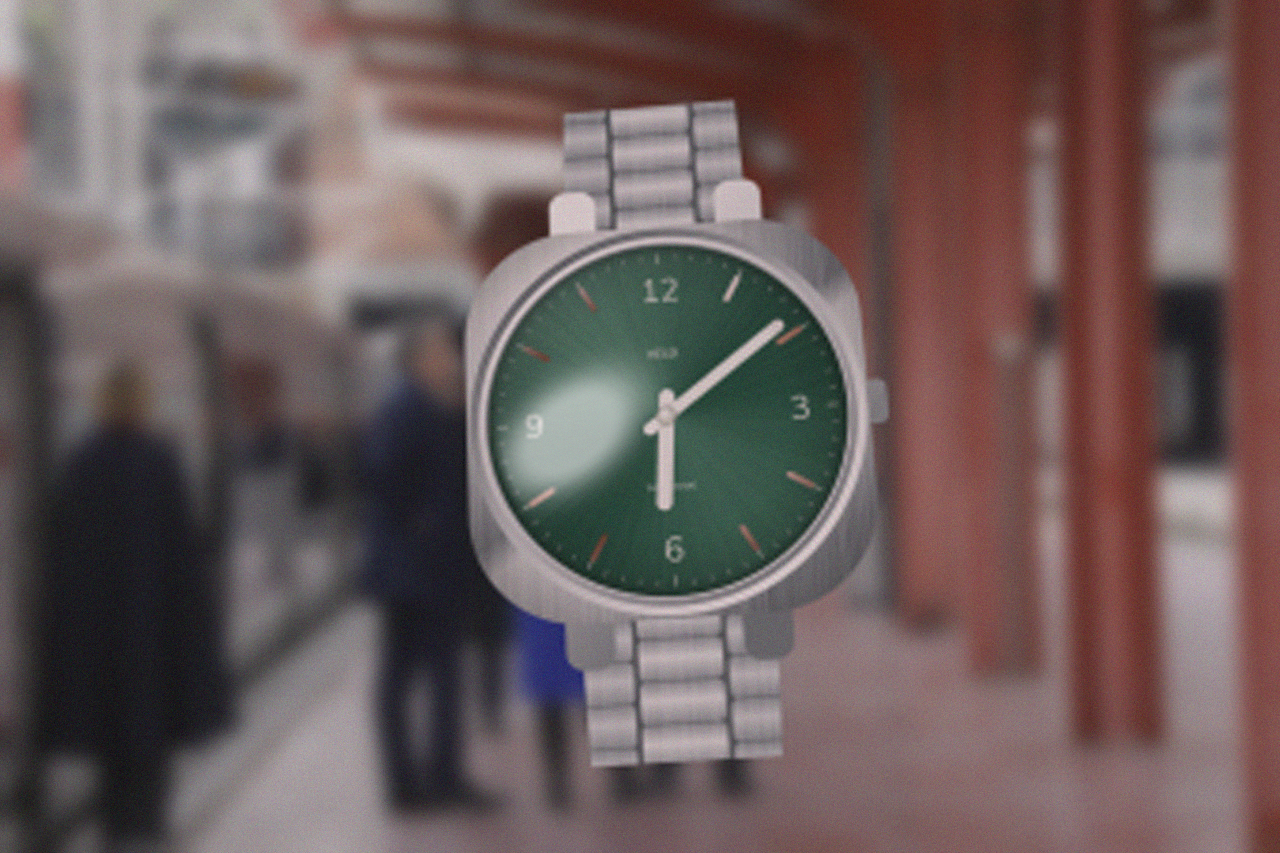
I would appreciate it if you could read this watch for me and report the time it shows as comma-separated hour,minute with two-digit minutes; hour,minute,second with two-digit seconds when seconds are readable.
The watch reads 6,09
